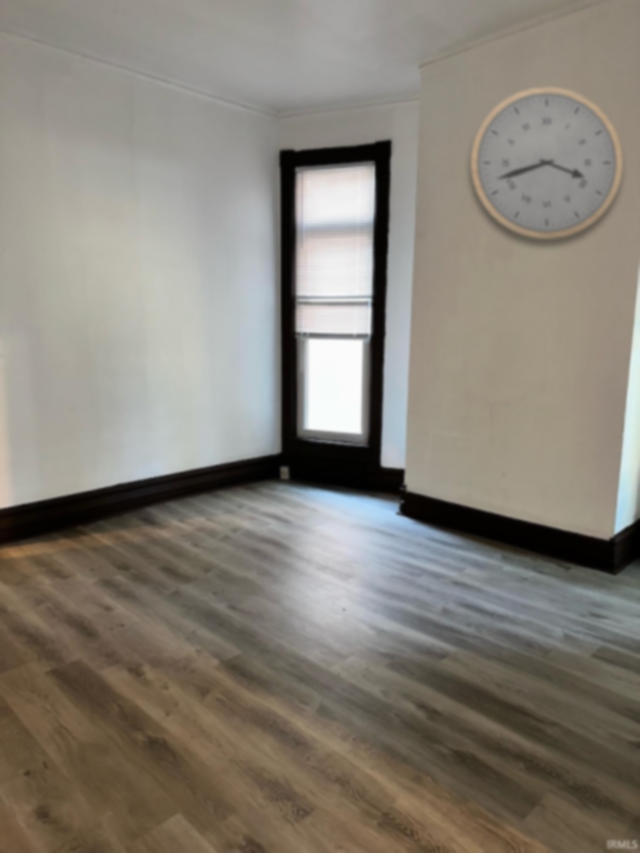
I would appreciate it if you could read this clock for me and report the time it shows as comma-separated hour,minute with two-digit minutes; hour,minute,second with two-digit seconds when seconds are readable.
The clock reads 3,42
